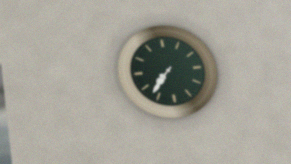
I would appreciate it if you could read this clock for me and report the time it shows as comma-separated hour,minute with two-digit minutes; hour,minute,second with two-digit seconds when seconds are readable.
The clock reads 7,37
